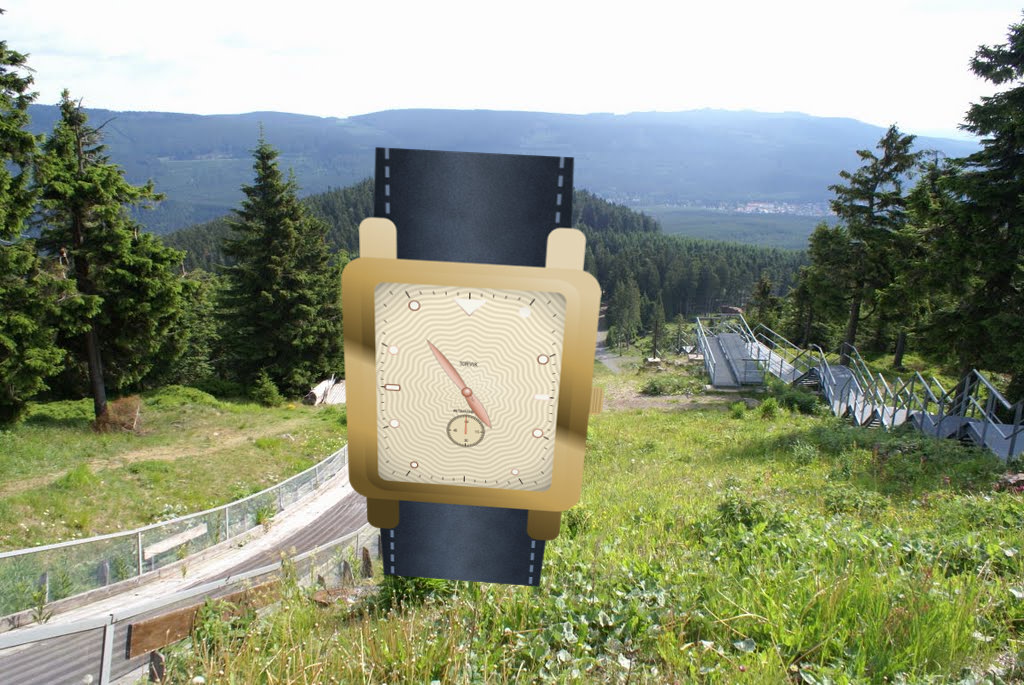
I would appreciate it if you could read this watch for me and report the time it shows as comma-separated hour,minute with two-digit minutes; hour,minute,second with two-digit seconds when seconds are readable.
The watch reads 4,54
